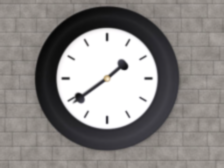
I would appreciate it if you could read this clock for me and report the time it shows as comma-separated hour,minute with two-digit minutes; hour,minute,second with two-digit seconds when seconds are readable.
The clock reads 1,39
